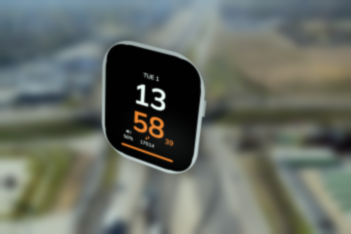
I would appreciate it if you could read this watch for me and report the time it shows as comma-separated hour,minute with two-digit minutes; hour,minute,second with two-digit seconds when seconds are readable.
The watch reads 13,58
